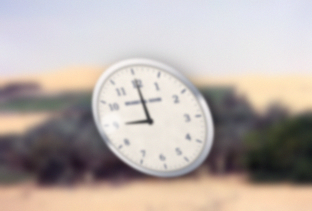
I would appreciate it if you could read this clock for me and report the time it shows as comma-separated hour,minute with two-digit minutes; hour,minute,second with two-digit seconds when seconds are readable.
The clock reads 9,00
